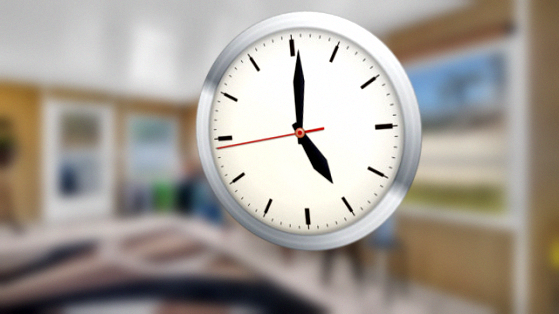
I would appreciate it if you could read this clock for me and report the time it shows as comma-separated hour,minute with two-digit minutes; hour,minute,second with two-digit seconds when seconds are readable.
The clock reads 5,00,44
